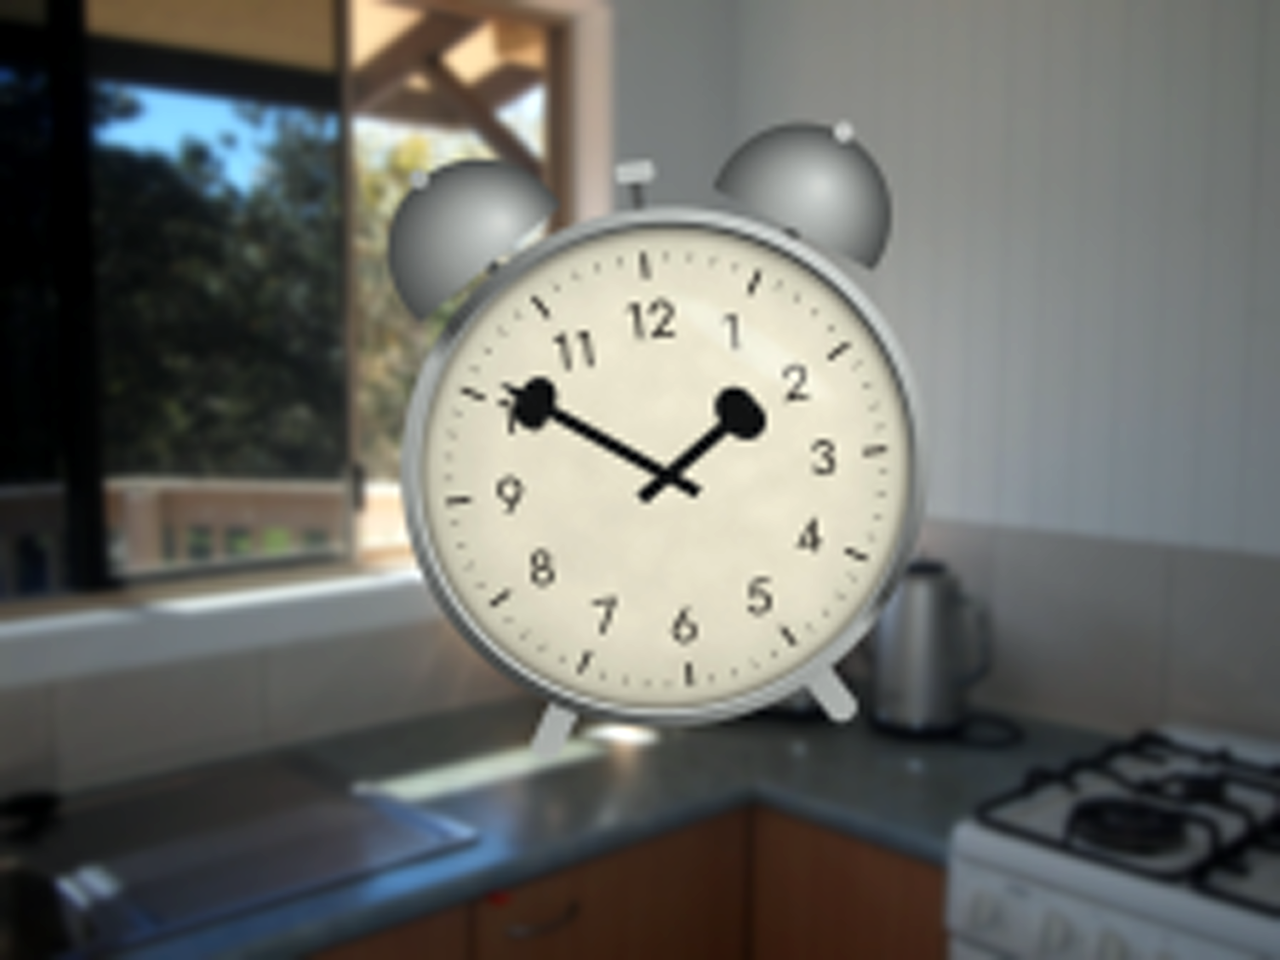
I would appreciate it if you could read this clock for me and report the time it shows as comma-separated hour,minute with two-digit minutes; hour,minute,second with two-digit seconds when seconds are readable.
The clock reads 1,51
